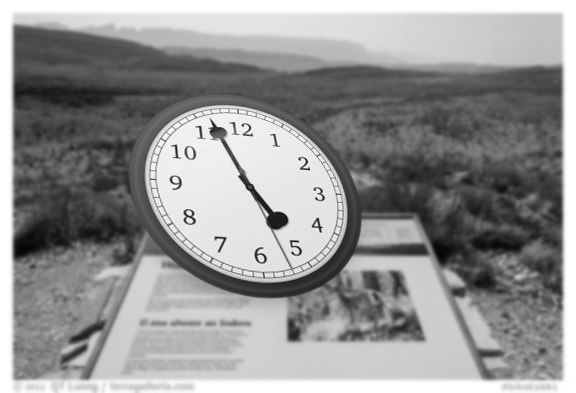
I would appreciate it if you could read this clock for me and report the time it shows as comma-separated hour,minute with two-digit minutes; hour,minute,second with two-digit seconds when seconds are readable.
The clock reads 4,56,27
